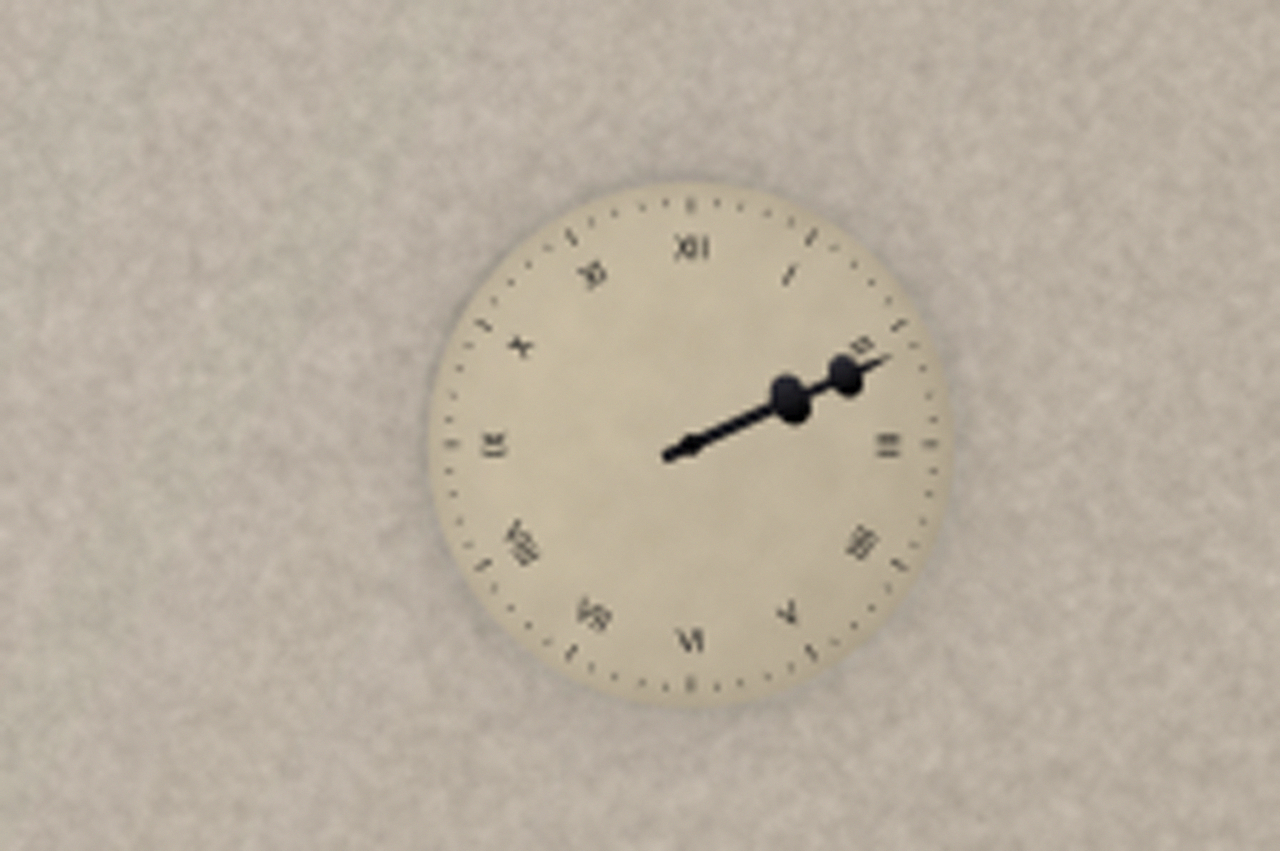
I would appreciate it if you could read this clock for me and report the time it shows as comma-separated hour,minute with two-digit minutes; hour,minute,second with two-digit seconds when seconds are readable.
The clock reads 2,11
